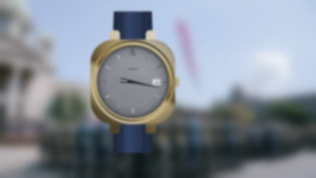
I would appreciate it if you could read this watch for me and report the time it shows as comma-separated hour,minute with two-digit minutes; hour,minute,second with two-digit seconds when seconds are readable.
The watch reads 9,17
